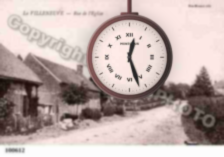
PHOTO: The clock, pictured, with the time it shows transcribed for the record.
12:27
